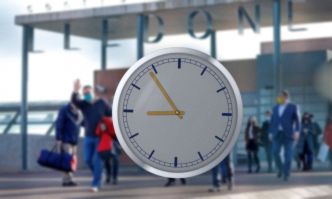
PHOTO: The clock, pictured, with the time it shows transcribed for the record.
8:54
